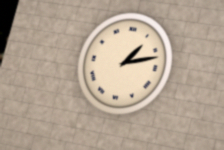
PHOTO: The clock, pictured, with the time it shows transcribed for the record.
1:12
